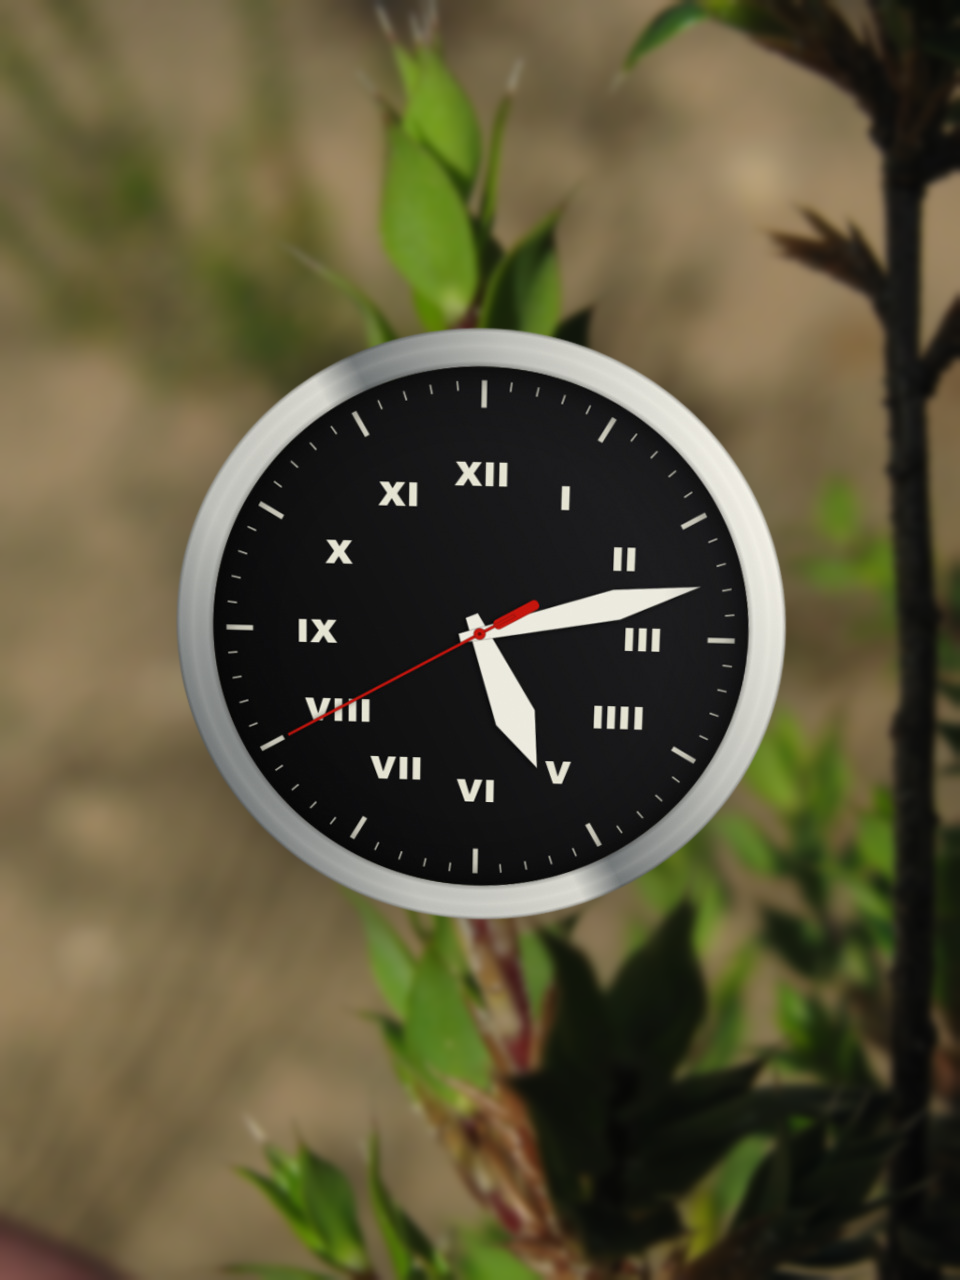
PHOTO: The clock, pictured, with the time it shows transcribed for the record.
5:12:40
